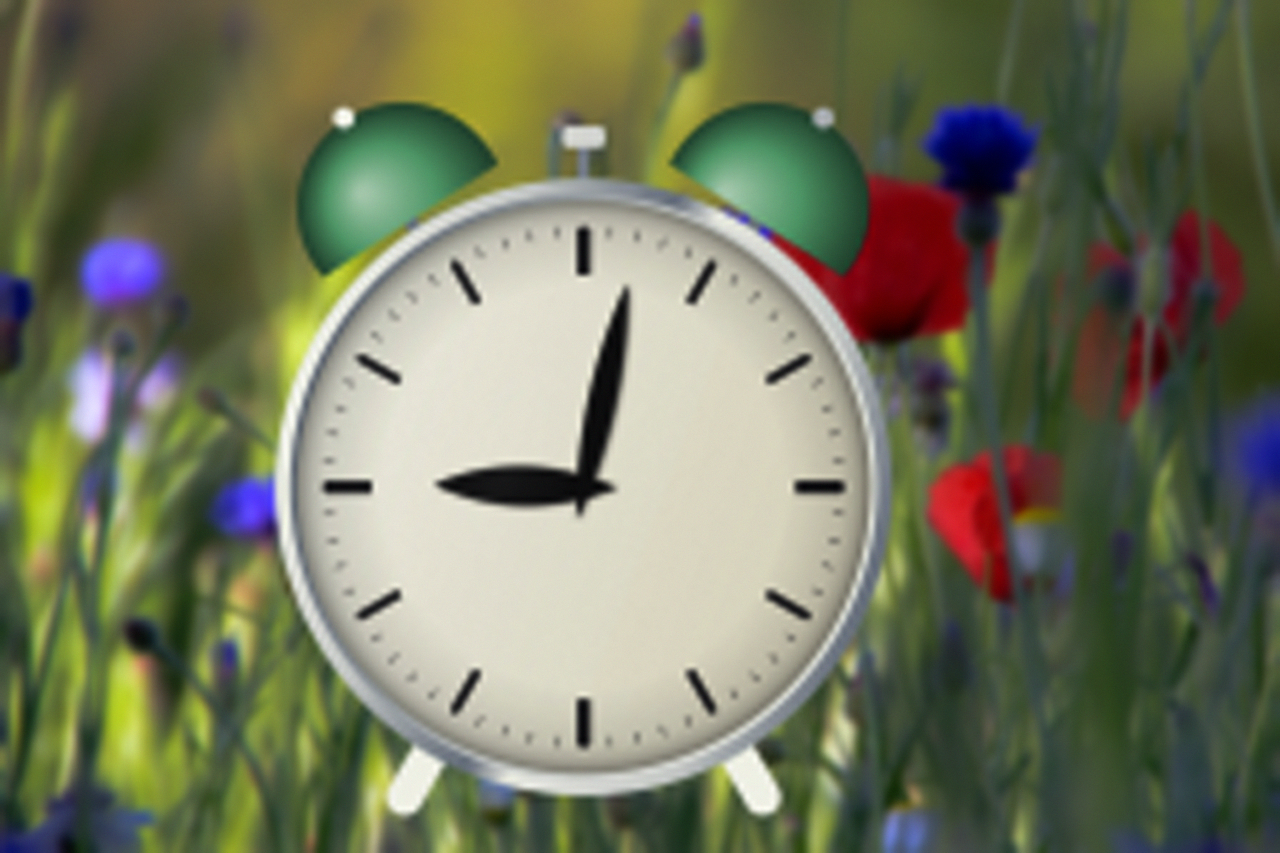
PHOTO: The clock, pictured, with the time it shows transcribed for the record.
9:02
